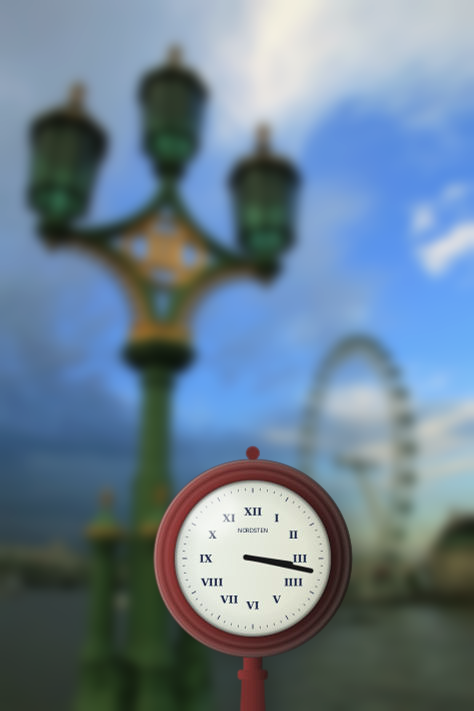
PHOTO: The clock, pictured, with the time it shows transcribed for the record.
3:17
